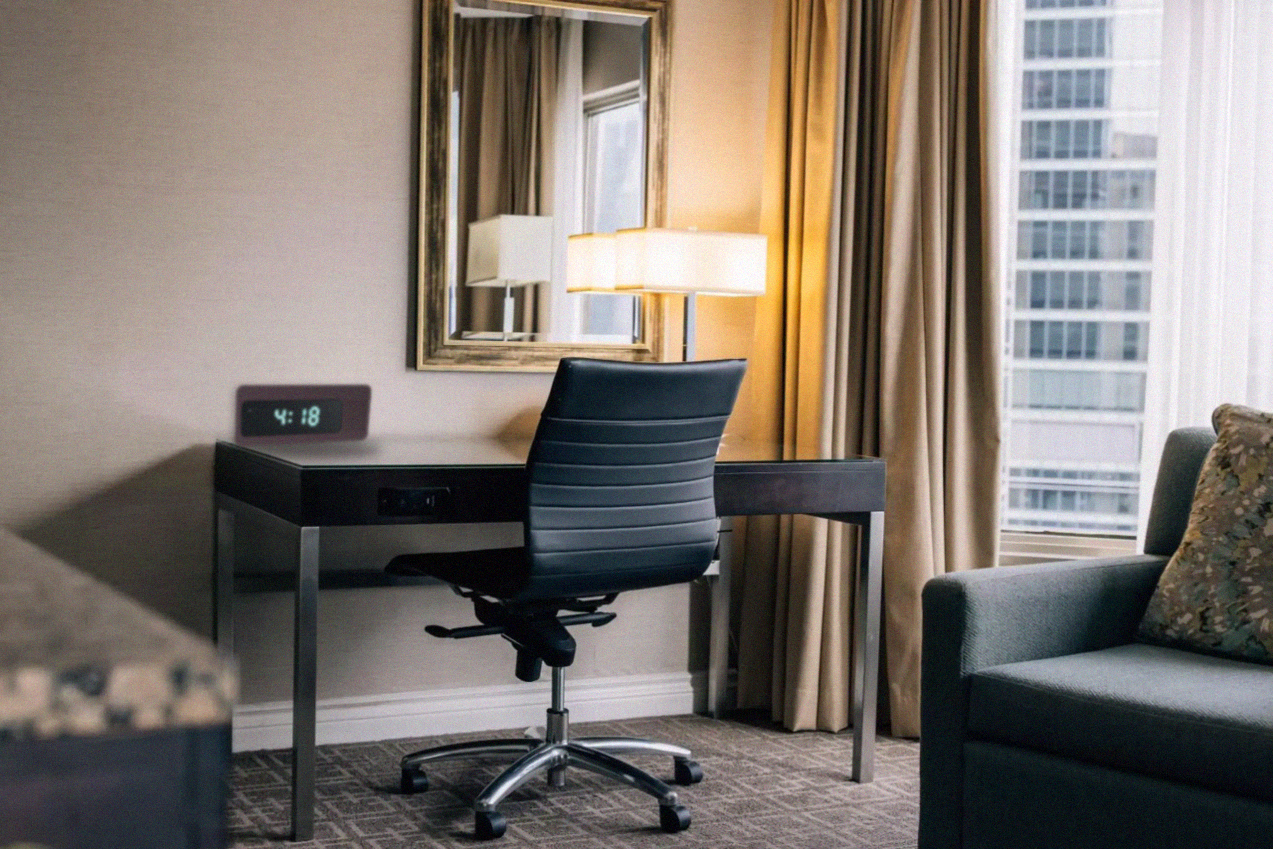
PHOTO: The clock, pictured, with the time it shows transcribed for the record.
4:18
